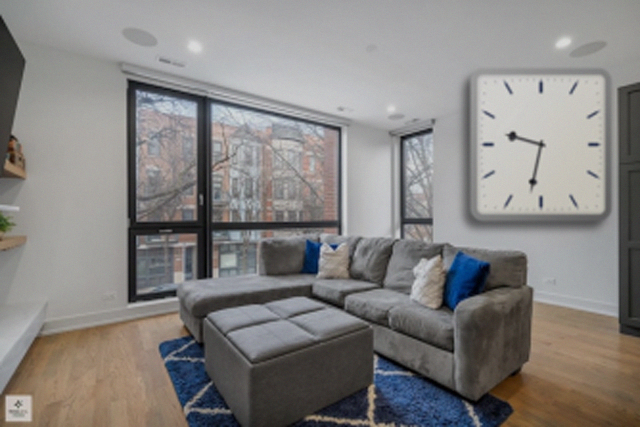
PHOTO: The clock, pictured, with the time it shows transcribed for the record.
9:32
